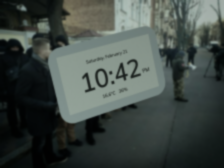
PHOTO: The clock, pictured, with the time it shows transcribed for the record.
10:42
